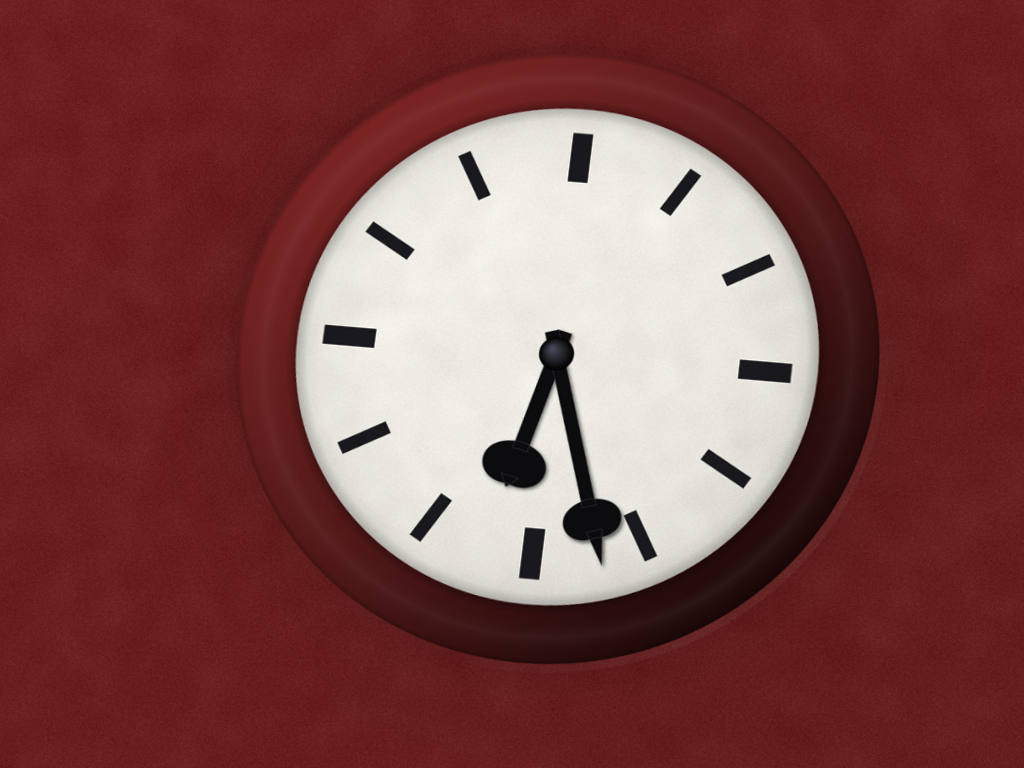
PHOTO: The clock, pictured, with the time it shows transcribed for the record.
6:27
